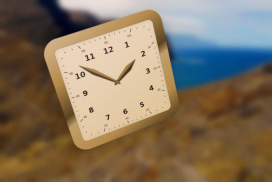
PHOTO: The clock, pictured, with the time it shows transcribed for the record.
1:52
